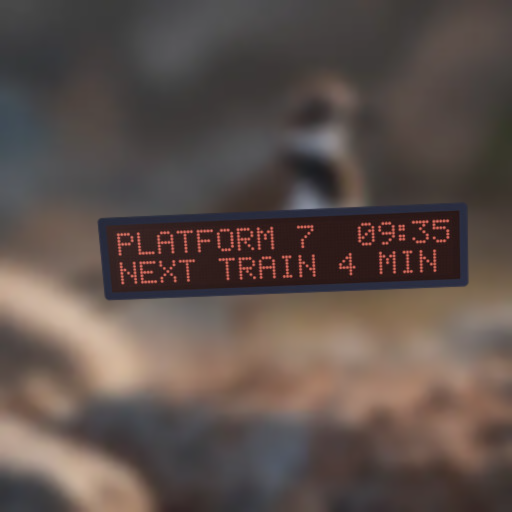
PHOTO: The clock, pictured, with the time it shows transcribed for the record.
9:35
